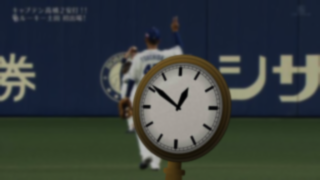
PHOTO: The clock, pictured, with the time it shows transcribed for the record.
12:51
